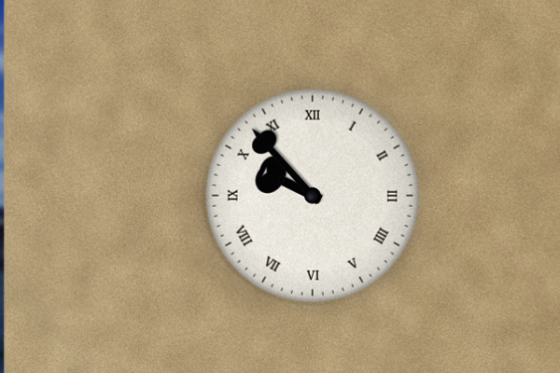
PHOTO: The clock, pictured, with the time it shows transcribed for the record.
9:53
